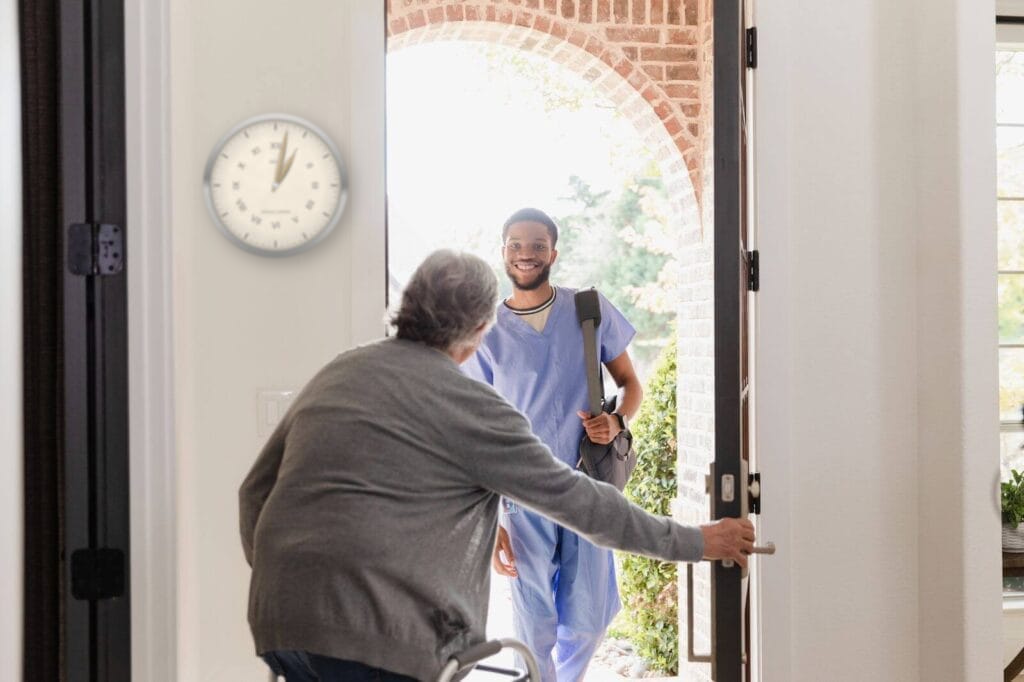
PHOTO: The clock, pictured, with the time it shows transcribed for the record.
1:02
